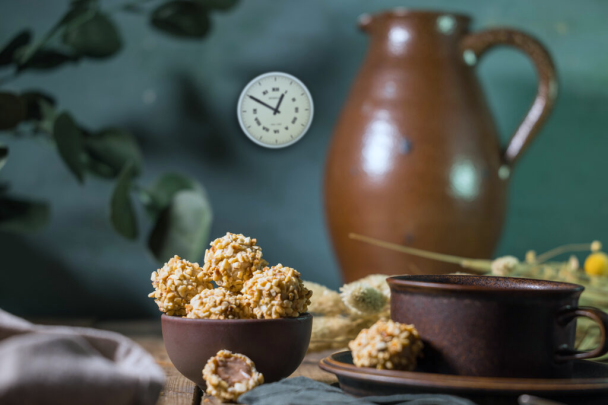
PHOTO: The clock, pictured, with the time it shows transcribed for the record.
12:50
